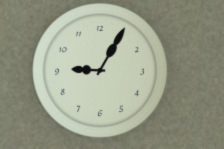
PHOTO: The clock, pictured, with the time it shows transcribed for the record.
9:05
